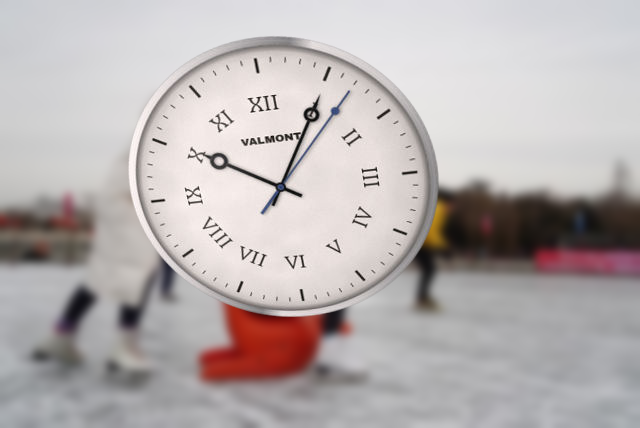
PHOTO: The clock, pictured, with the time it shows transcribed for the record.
10:05:07
